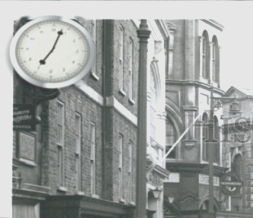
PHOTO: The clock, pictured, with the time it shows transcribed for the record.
7:03
